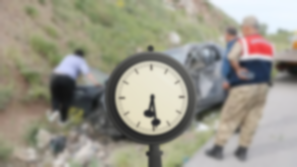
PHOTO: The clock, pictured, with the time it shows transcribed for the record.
6:29
